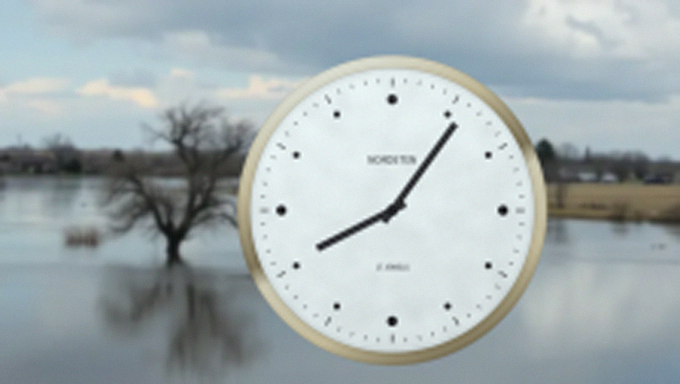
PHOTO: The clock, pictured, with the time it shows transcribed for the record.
8:06
